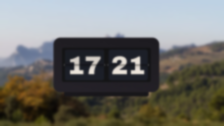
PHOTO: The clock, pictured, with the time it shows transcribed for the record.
17:21
